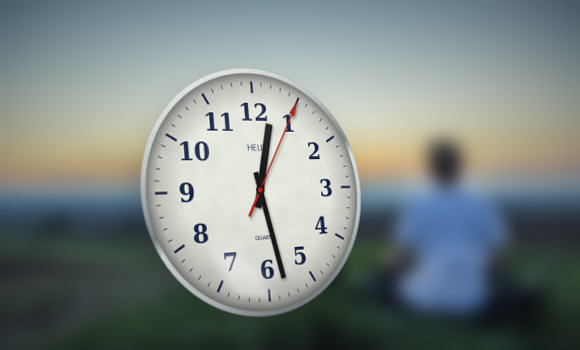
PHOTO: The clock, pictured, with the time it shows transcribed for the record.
12:28:05
